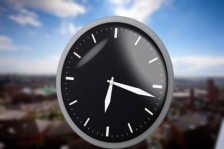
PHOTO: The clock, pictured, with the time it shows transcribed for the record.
6:17
